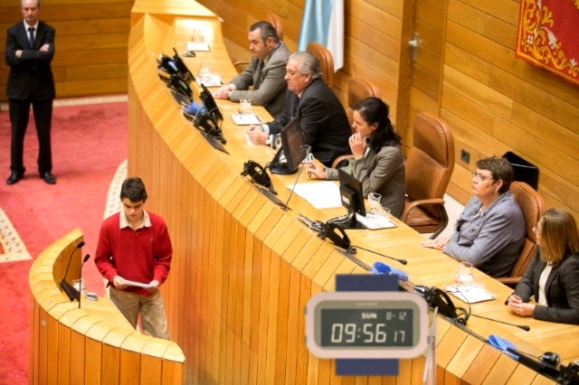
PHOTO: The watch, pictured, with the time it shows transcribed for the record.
9:56:17
